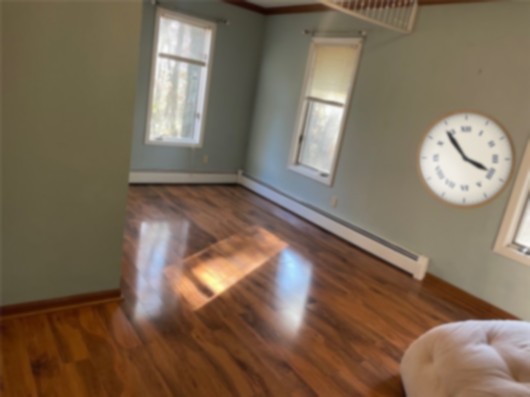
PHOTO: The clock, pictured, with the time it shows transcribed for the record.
3:54
